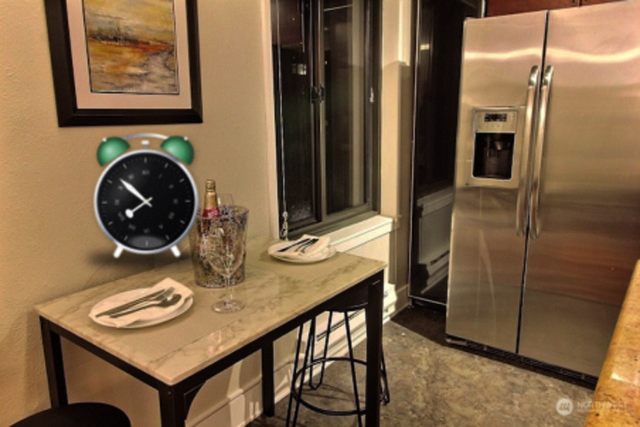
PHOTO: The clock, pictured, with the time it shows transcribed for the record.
7:52
